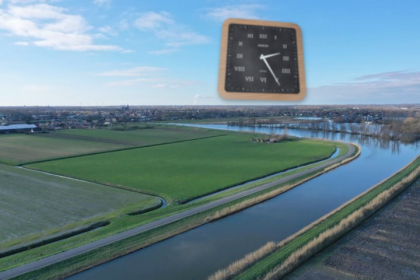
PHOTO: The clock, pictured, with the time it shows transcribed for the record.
2:25
